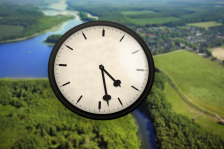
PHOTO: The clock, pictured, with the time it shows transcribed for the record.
4:28
